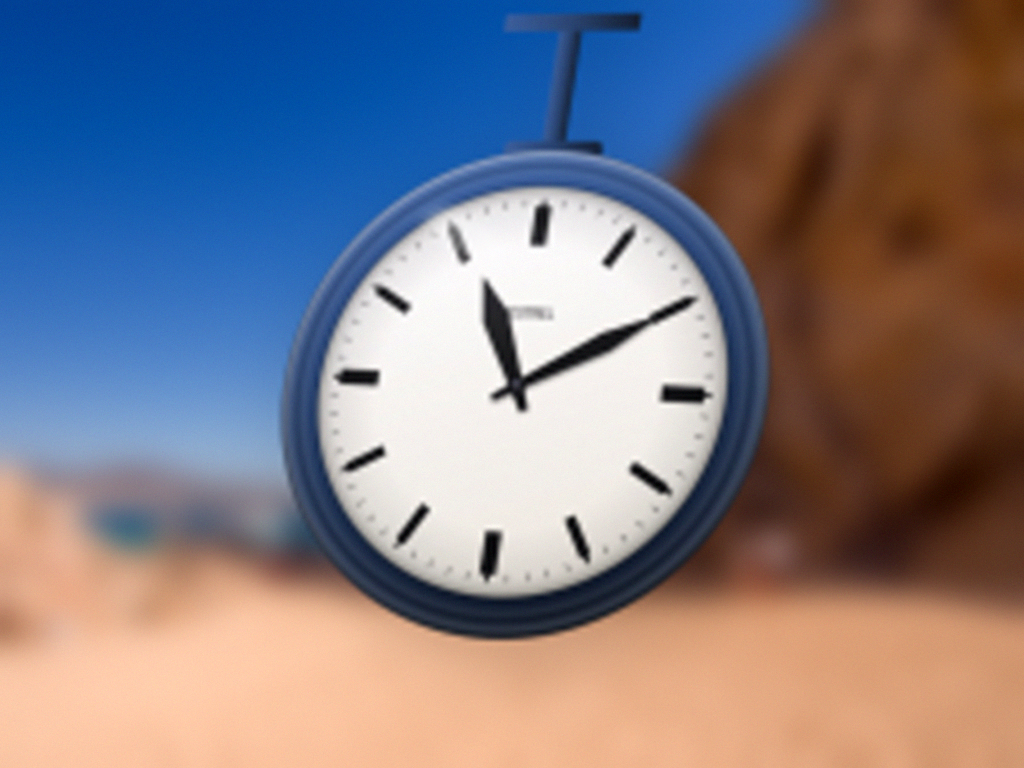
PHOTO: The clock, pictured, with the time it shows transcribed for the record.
11:10
